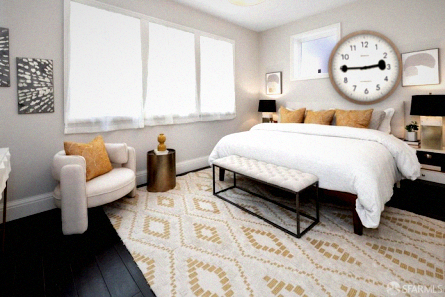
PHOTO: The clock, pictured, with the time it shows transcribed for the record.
2:45
